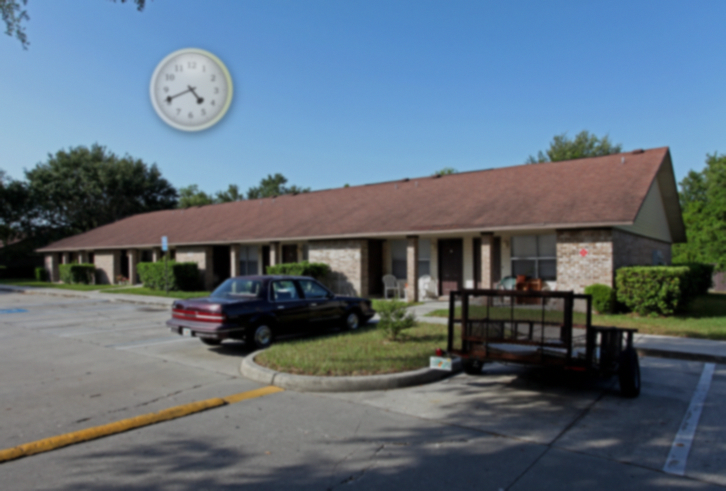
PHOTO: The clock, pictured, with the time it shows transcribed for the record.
4:41
